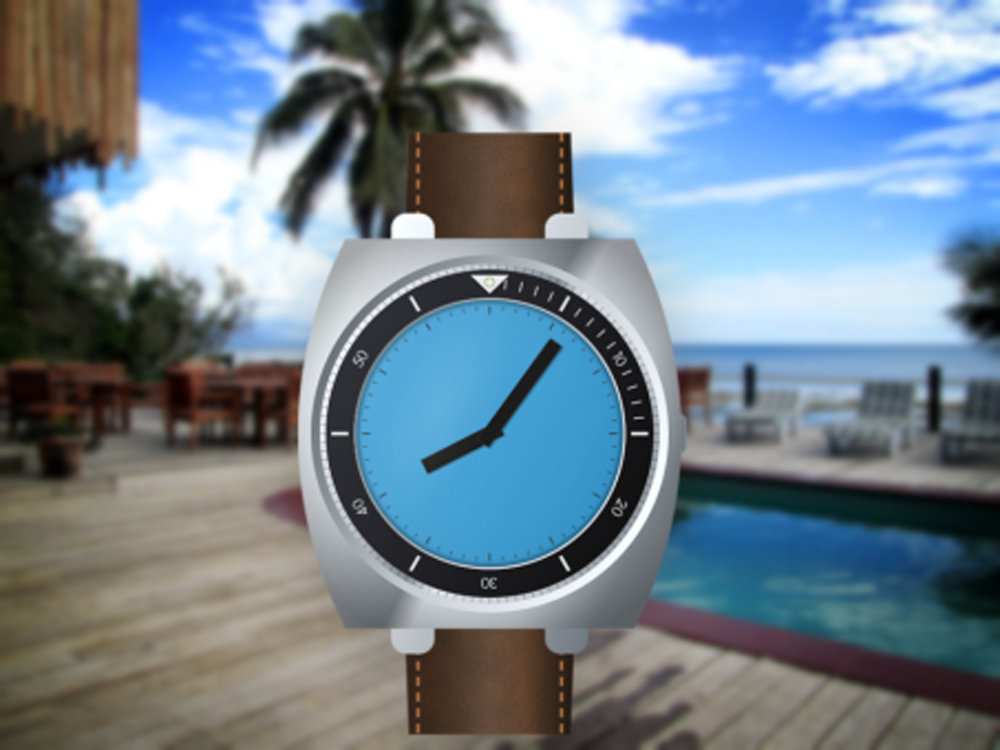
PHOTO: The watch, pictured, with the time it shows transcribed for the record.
8:06
